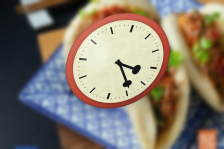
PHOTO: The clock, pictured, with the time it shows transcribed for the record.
3:24
